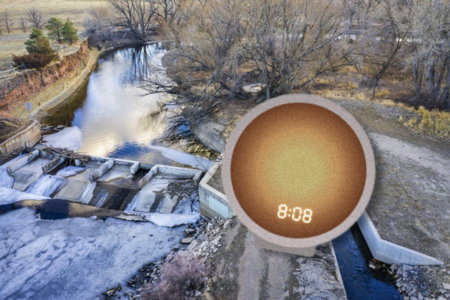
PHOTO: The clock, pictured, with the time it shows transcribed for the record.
8:08
